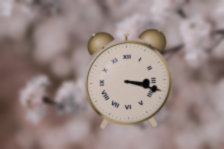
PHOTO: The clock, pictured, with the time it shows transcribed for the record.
3:18
